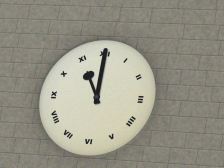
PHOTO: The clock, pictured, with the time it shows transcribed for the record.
11:00
